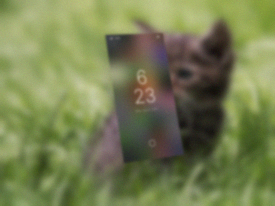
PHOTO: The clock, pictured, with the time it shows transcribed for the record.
6:23
